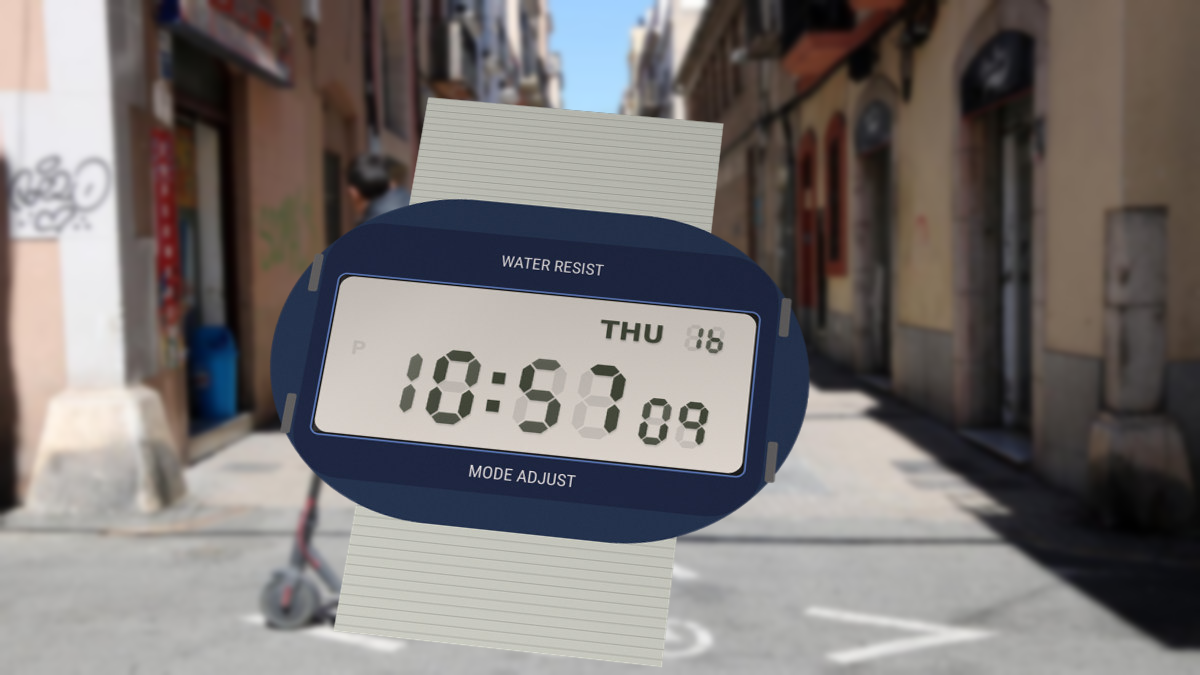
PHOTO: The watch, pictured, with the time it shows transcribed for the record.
10:57:09
